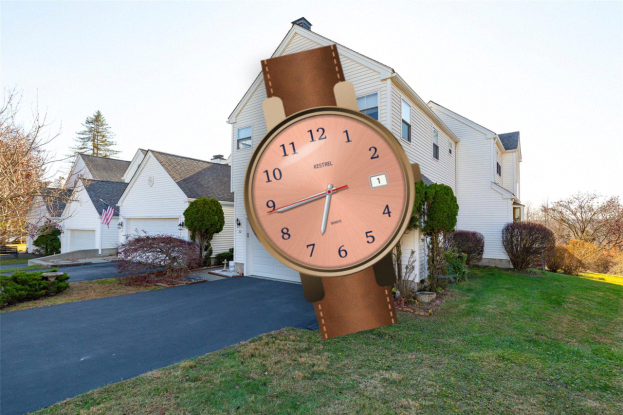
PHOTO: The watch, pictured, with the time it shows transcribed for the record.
6:43:44
